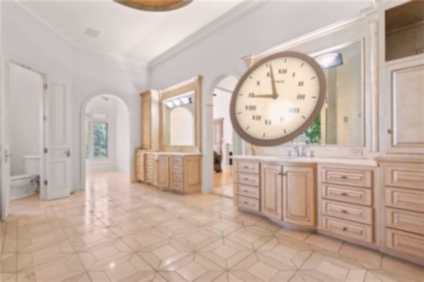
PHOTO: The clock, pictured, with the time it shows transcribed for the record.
8:56
